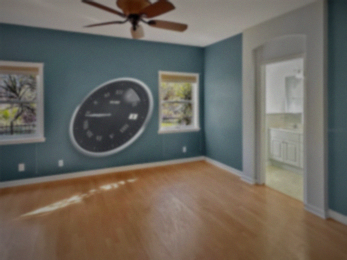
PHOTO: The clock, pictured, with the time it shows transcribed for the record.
8:44
